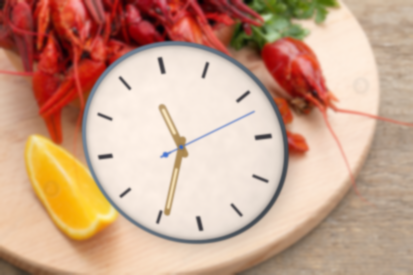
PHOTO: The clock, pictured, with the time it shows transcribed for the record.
11:34:12
